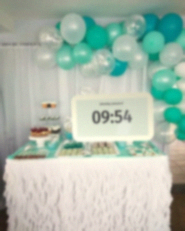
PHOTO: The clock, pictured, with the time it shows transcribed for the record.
9:54
